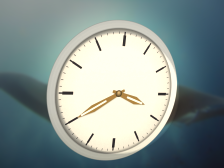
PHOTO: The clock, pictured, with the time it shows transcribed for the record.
3:40
